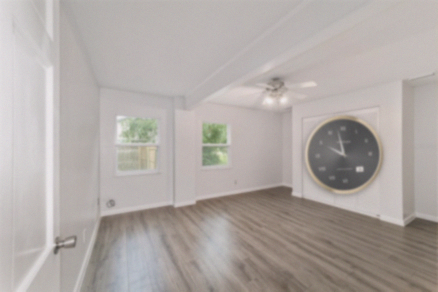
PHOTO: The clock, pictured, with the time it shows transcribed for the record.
9:58
